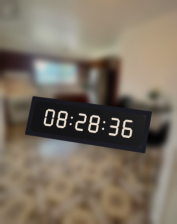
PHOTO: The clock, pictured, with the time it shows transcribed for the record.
8:28:36
